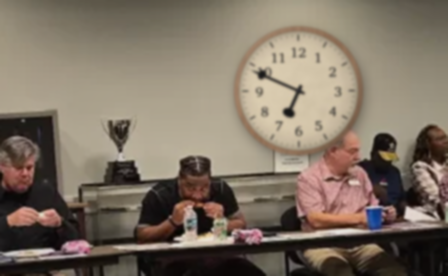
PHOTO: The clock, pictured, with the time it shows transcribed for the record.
6:49
